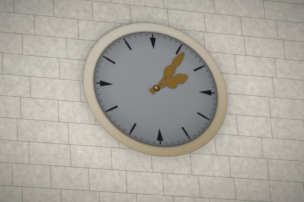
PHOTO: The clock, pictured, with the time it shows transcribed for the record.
2:06
